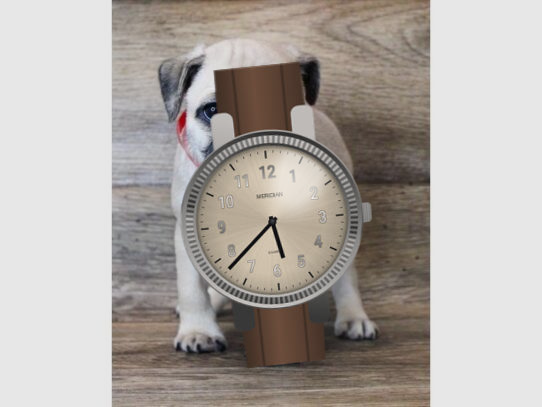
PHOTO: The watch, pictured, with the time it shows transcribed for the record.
5:38
